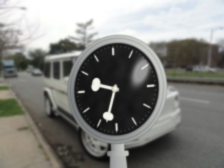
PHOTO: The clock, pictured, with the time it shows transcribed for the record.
9:33
